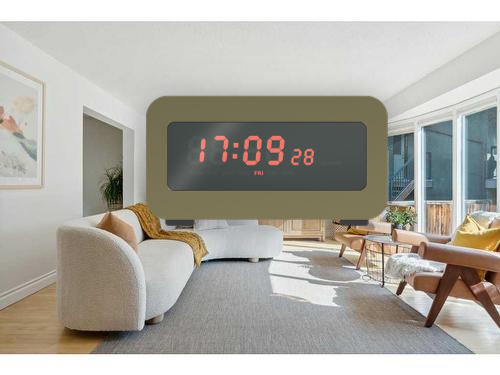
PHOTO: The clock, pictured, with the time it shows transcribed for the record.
17:09:28
